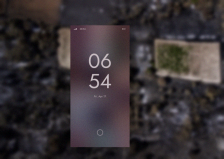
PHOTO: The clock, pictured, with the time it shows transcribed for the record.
6:54
